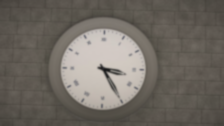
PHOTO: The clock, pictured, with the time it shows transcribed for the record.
3:25
